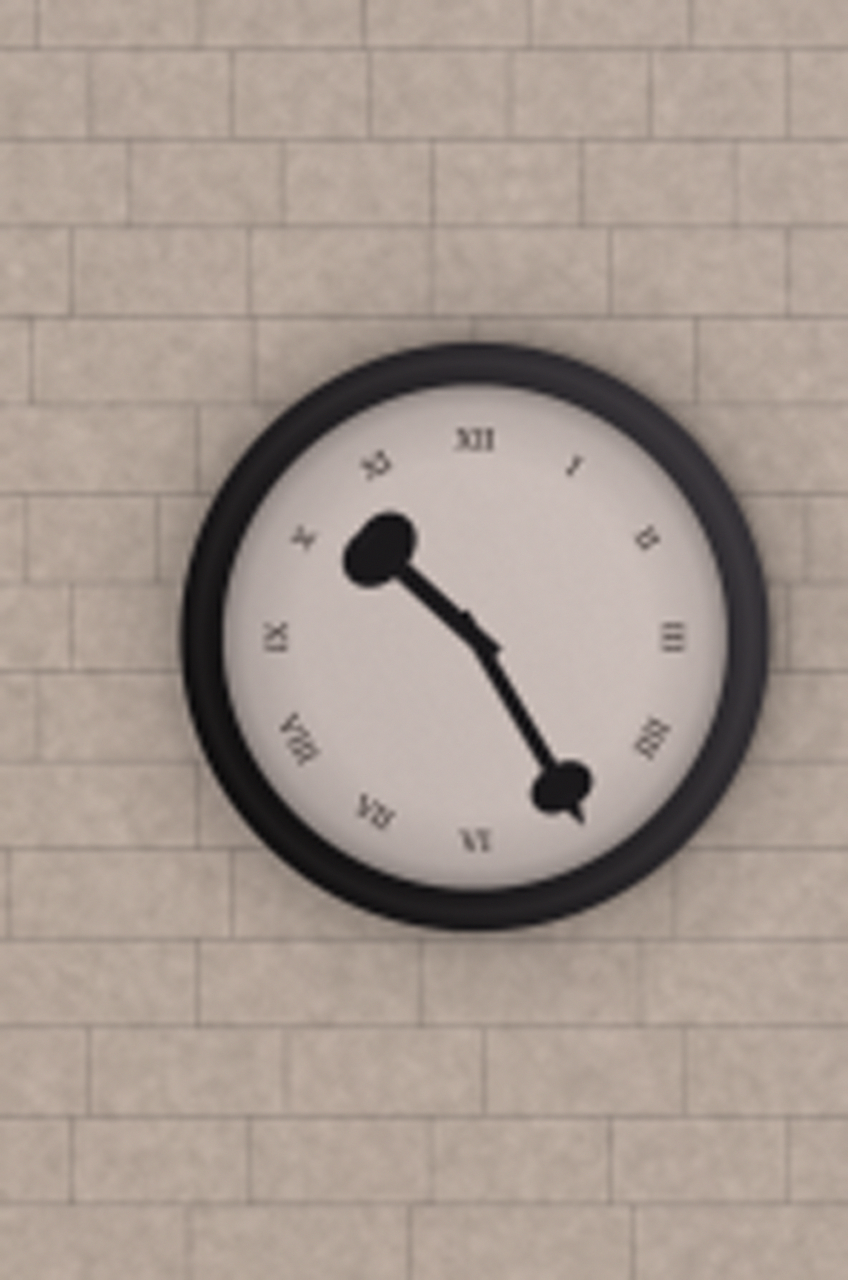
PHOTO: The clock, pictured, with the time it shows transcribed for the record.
10:25
